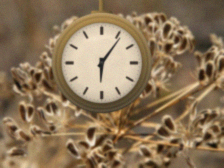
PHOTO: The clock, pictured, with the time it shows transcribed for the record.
6:06
